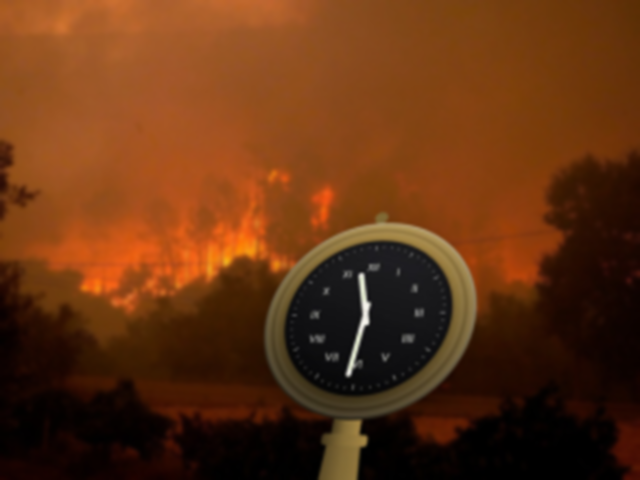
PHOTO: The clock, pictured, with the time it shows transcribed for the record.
11:31
